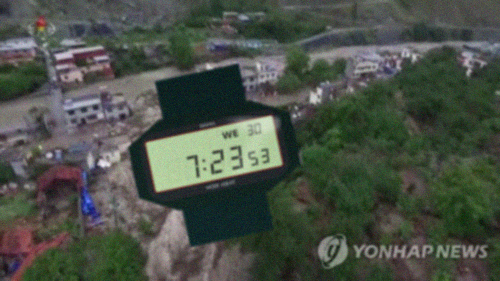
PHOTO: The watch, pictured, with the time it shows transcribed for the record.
7:23:53
